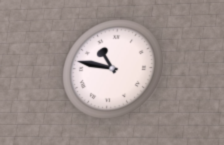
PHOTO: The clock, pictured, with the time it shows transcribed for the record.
10:47
